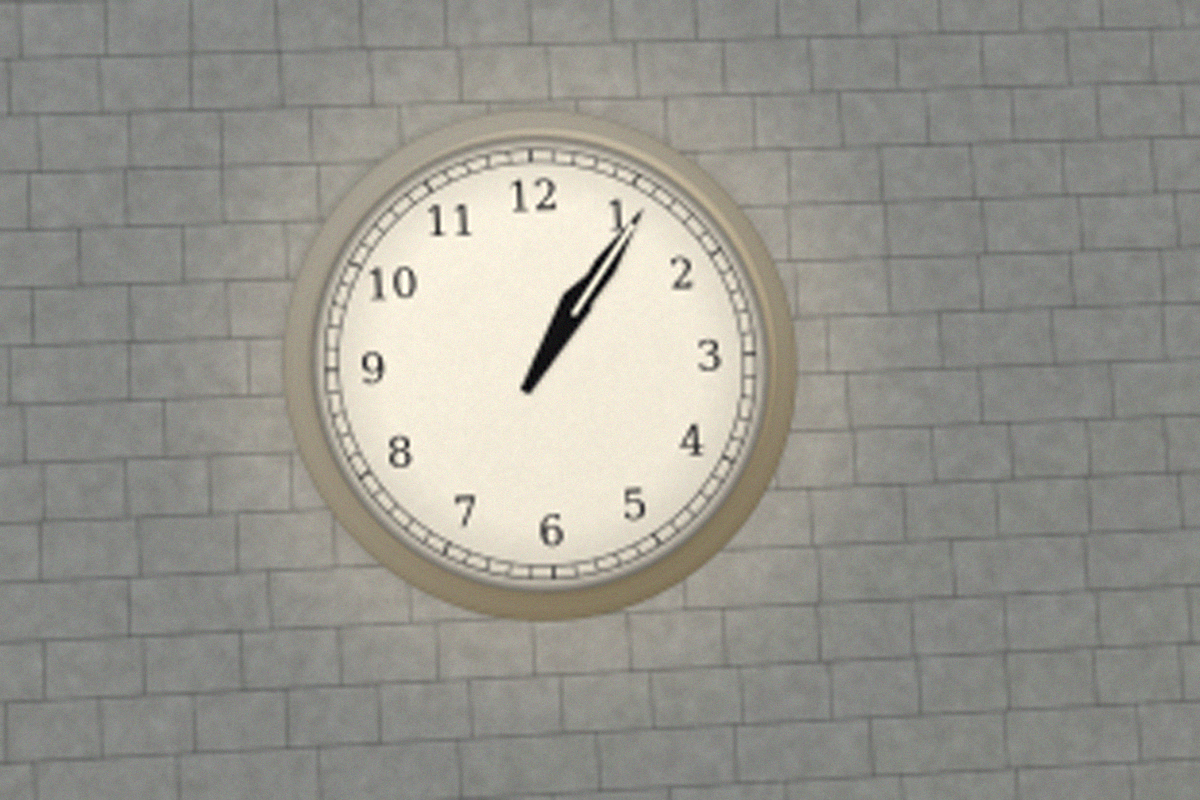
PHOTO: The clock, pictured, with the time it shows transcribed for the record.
1:06
